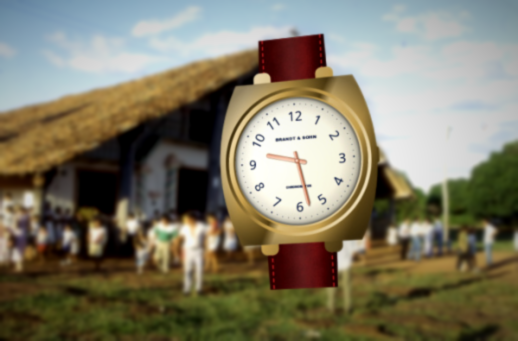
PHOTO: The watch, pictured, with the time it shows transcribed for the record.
9:28
